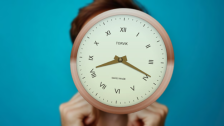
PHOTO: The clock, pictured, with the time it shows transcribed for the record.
8:19
